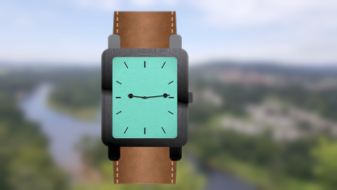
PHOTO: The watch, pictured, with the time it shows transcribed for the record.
9:14
